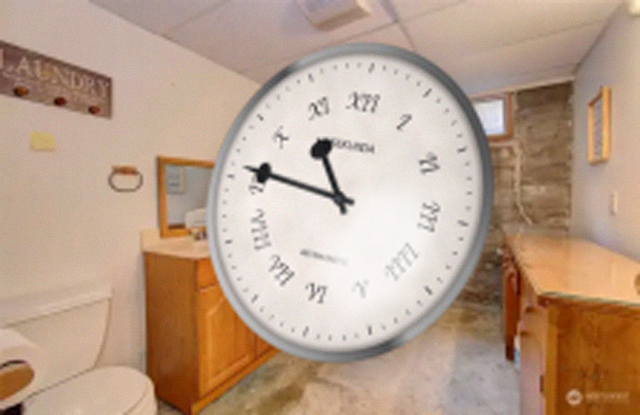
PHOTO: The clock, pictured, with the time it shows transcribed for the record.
10:46
